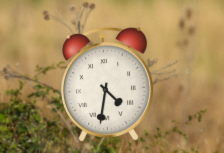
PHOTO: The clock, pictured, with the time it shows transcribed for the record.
4:32
